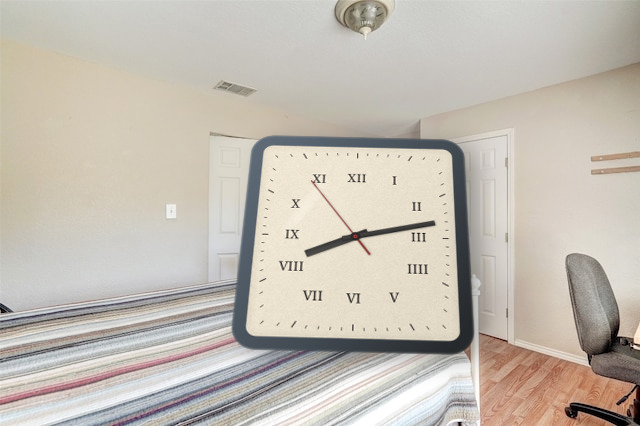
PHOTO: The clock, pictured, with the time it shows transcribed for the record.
8:12:54
